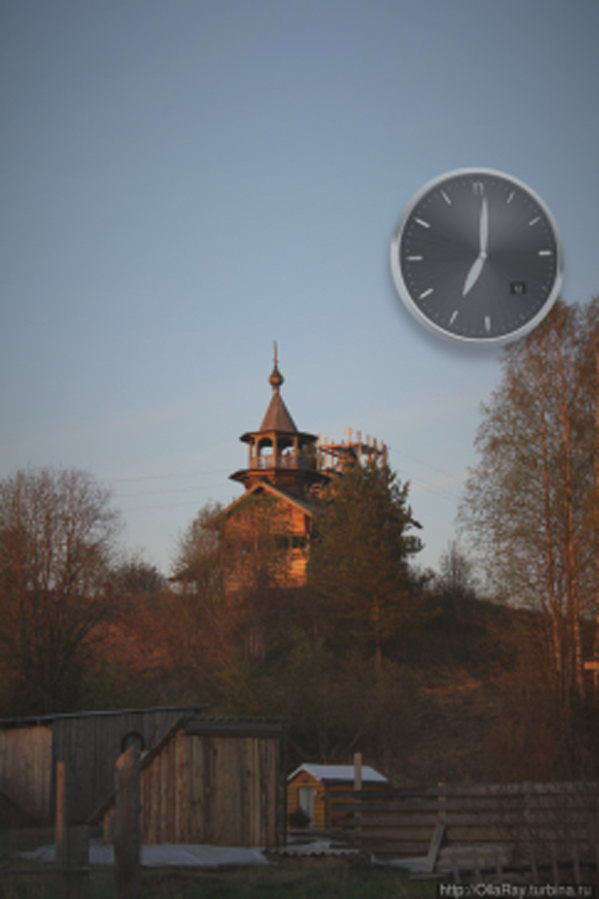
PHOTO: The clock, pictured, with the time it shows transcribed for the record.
7:01
